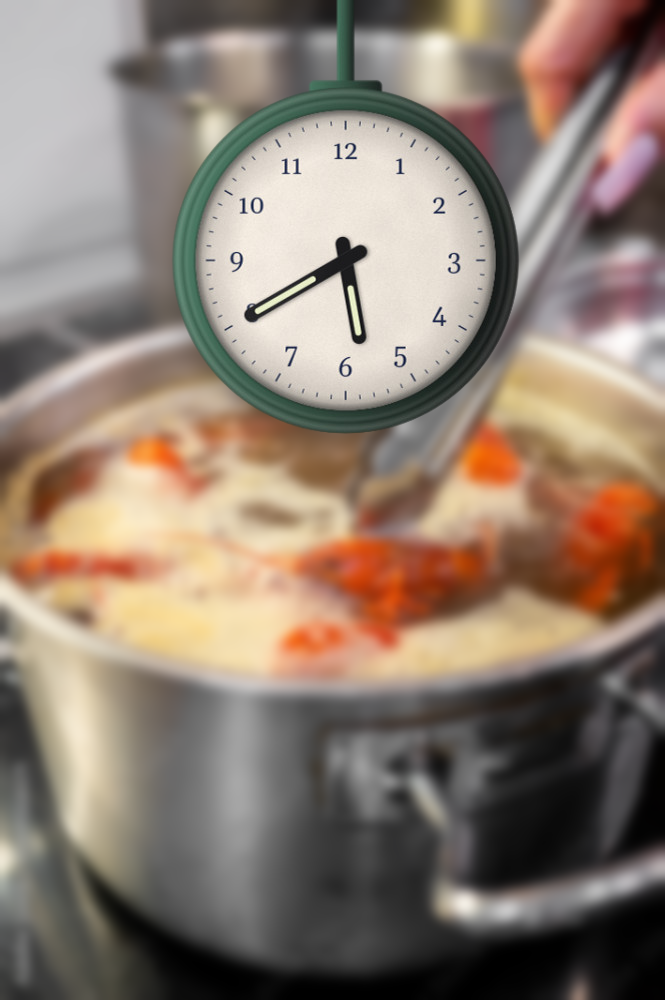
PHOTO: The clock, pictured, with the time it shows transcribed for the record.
5:40
